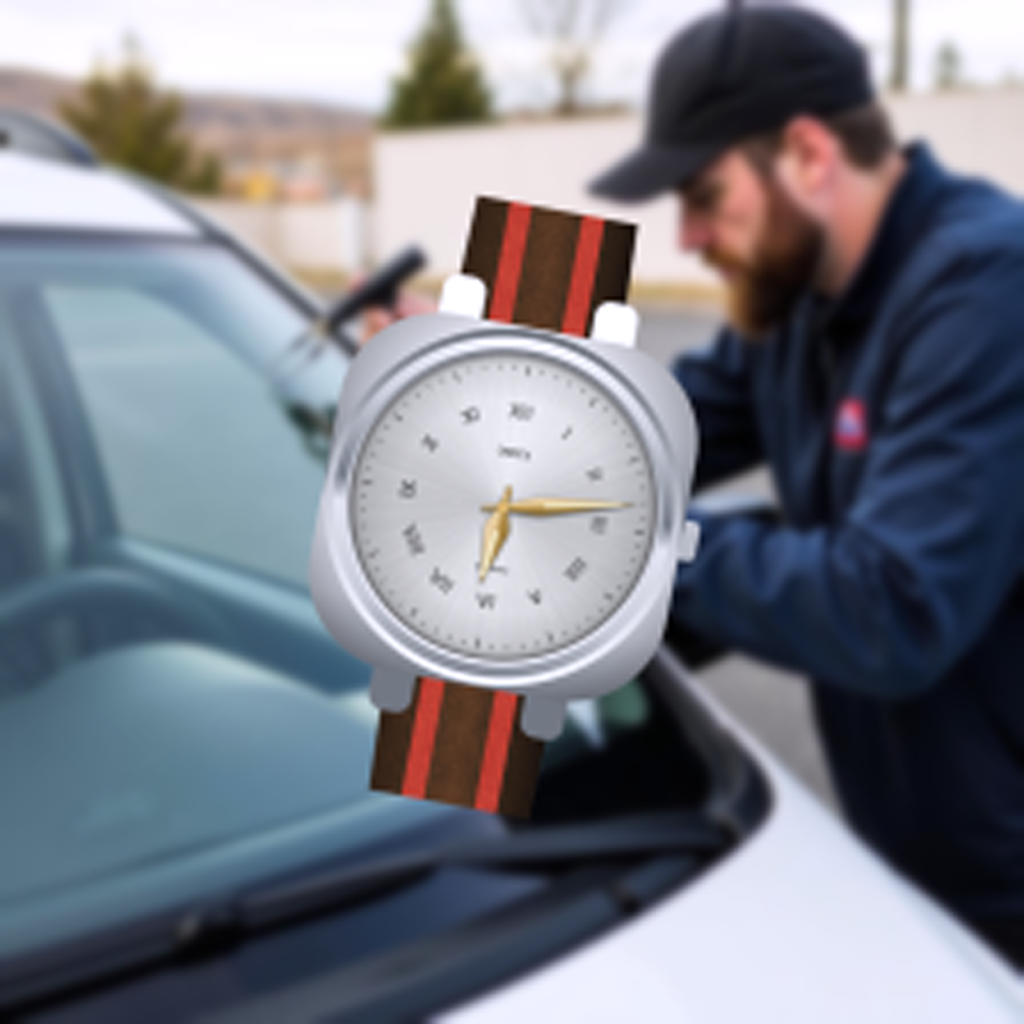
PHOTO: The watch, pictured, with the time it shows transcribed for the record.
6:13
